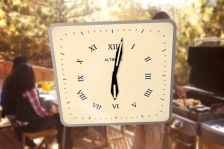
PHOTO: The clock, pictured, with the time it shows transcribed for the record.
6:02
